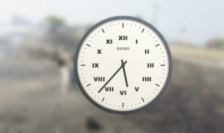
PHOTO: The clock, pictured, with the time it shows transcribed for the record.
5:37
